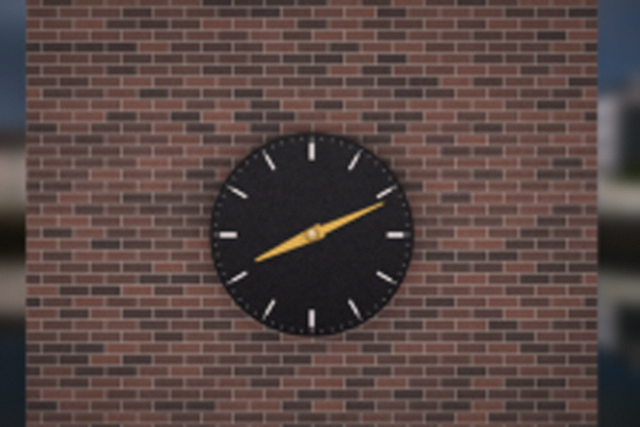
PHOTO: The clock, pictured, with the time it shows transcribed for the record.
8:11
